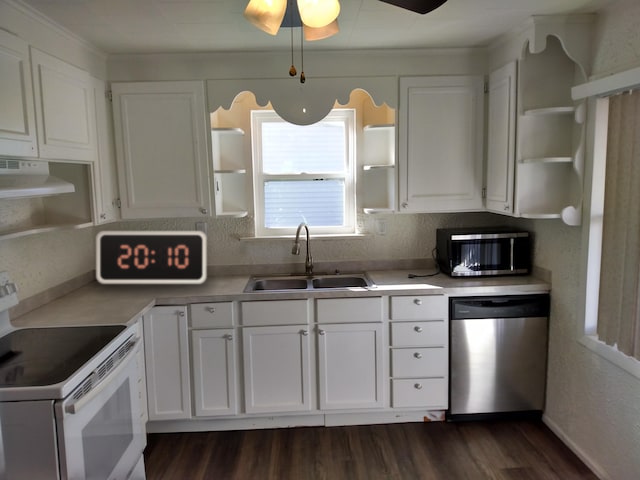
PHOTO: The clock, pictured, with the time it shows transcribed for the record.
20:10
